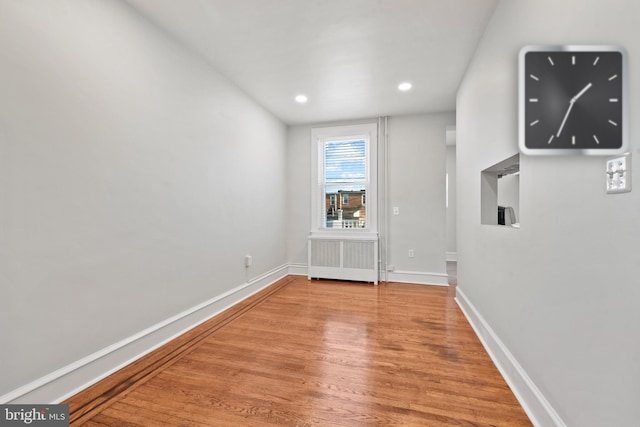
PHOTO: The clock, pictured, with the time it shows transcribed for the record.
1:34
